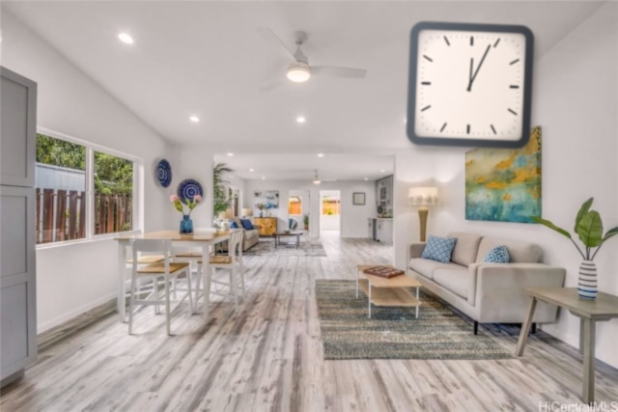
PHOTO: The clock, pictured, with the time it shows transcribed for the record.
12:04
